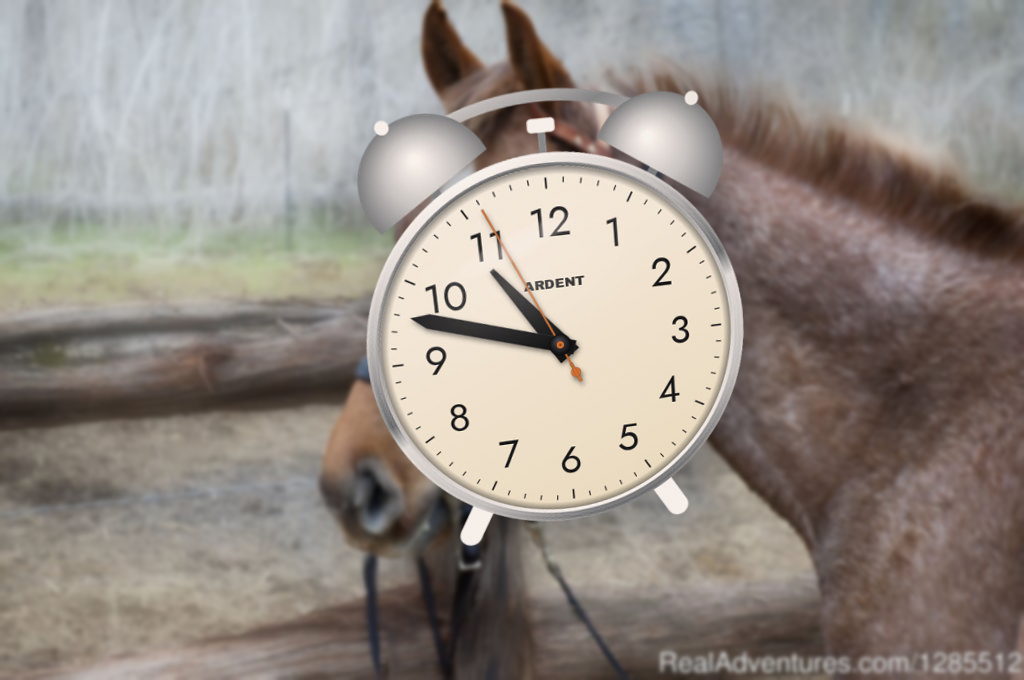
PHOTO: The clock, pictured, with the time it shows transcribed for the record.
10:47:56
